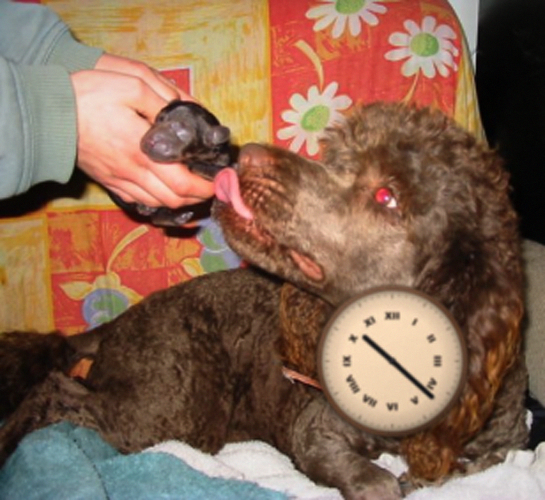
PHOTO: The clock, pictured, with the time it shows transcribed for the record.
10:22
